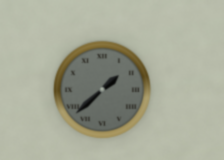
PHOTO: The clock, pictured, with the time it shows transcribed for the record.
1:38
